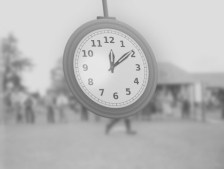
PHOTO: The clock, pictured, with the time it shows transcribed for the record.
12:09
